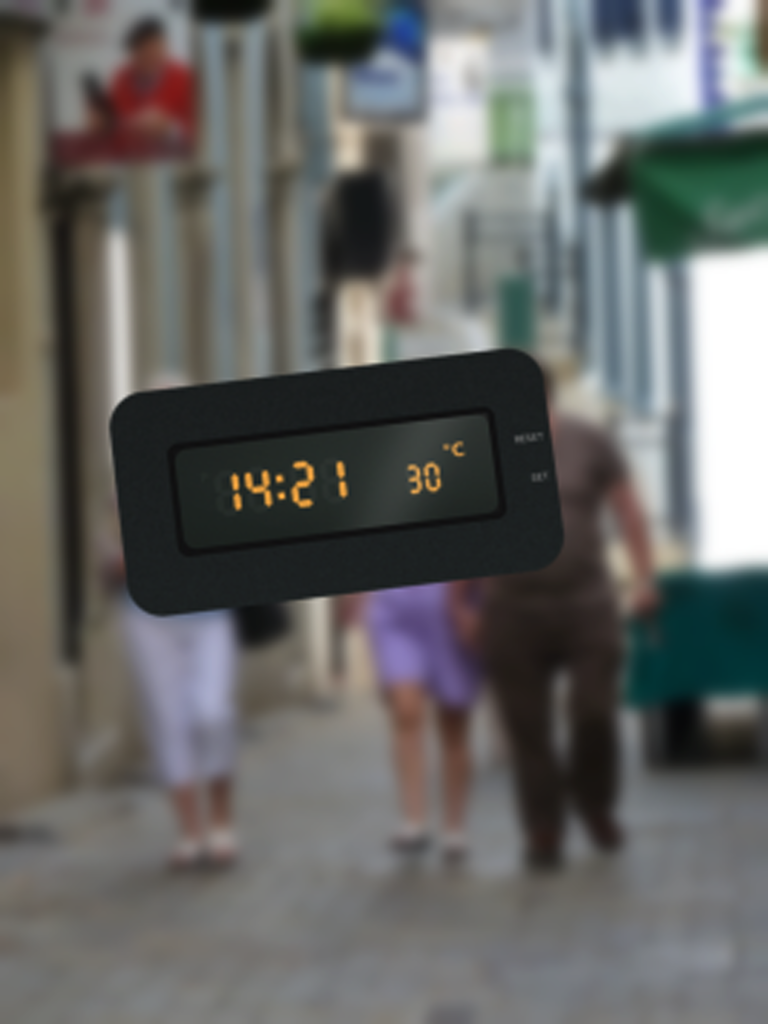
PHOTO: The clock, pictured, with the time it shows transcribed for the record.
14:21
